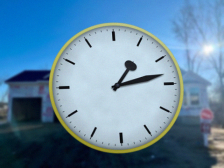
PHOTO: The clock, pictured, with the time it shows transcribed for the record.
1:13
